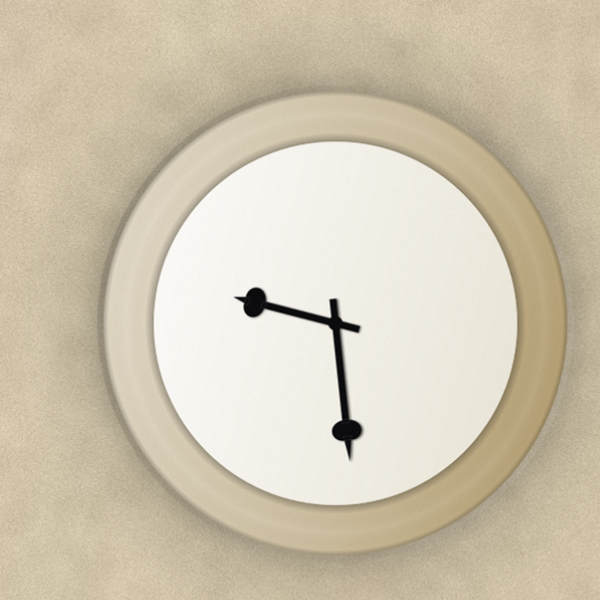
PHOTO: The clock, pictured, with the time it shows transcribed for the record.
9:29
